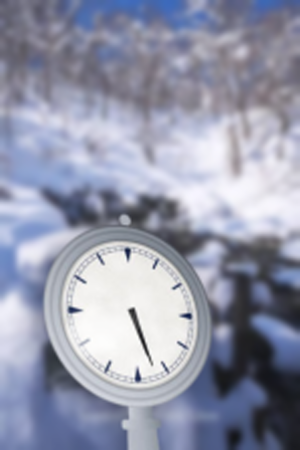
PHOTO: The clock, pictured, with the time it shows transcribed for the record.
5:27
